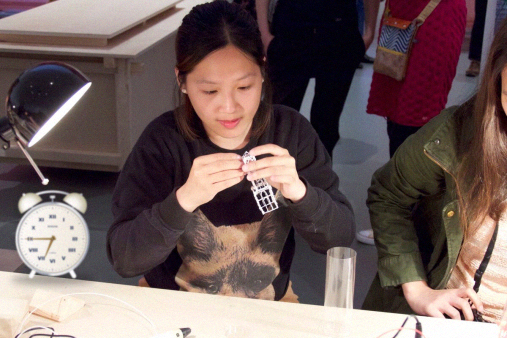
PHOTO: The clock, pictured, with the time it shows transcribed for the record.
6:45
